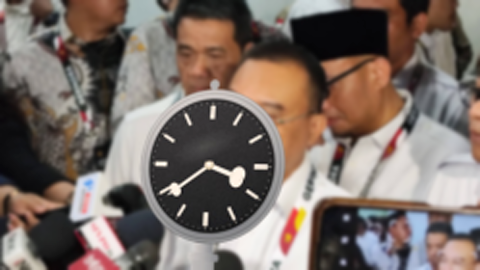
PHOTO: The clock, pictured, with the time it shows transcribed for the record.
3:39
